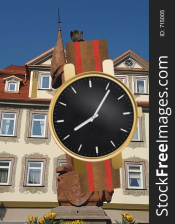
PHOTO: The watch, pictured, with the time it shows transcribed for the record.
8:06
